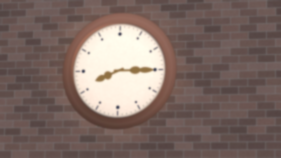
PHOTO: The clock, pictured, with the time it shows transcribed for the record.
8:15
